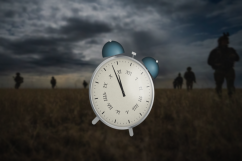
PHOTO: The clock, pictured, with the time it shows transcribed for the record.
10:53
